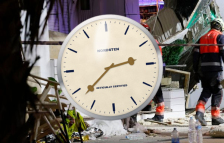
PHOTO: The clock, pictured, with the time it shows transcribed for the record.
2:38
